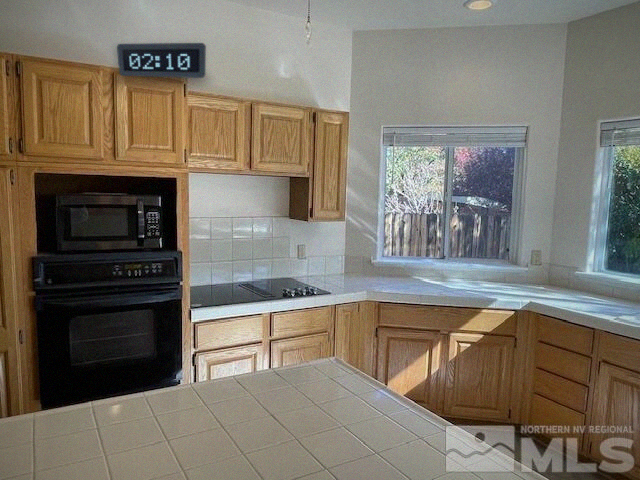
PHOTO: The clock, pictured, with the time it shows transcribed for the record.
2:10
